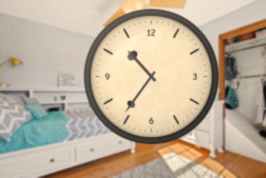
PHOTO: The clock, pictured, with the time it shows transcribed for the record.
10:36
